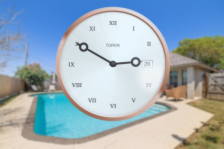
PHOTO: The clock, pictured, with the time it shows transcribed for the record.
2:50
